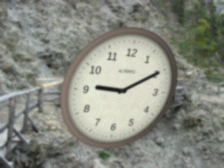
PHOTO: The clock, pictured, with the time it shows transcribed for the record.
9:10
